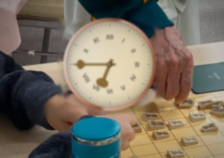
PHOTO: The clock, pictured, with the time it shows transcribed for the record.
6:45
